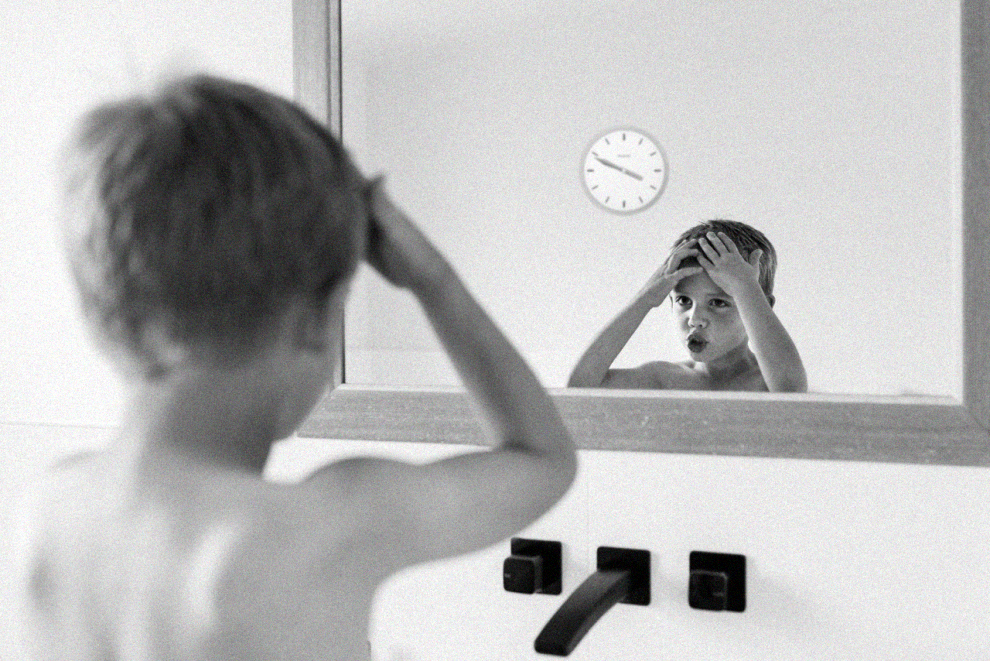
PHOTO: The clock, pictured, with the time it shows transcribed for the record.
3:49
